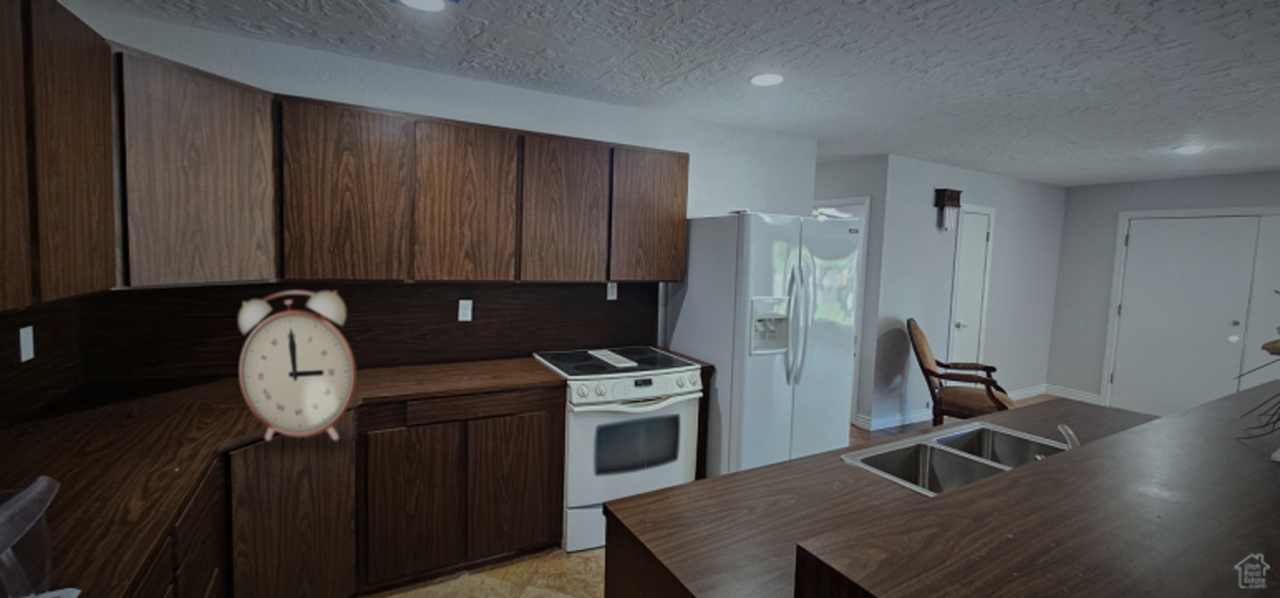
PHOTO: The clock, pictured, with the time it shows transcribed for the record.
3:00
